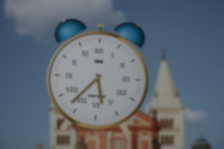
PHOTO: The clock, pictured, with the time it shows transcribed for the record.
5:37
